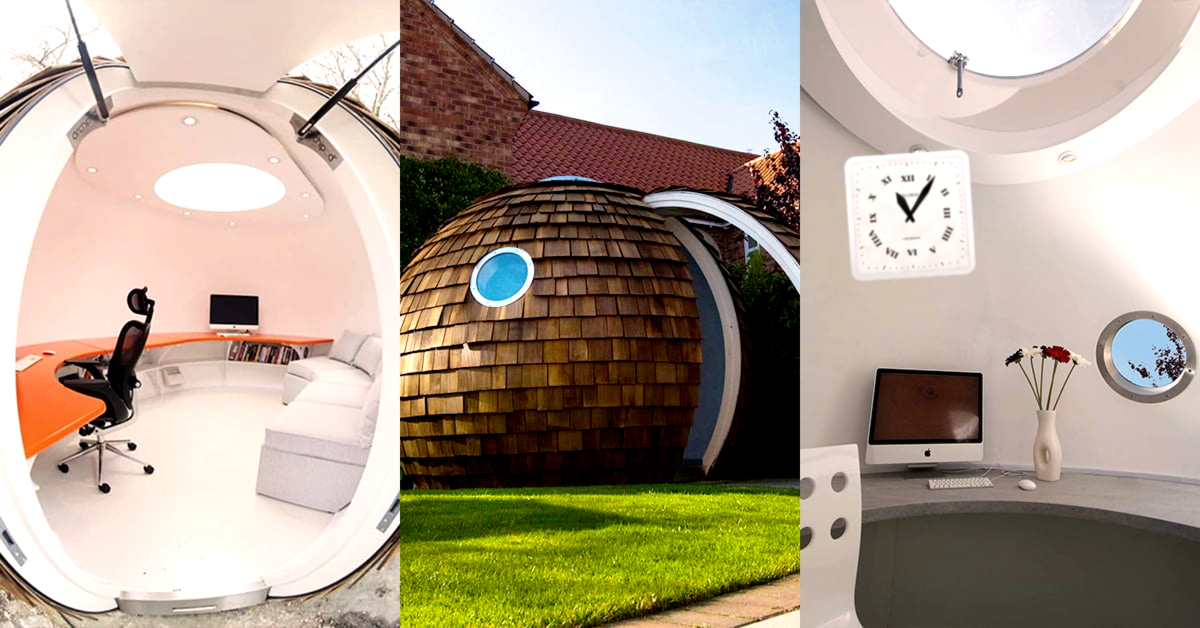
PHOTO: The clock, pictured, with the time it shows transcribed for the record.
11:06
